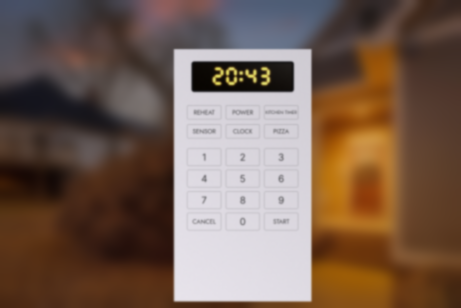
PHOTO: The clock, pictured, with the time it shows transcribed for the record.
20:43
